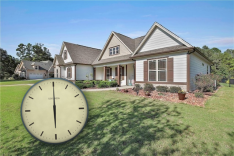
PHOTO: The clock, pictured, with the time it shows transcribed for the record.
6:00
